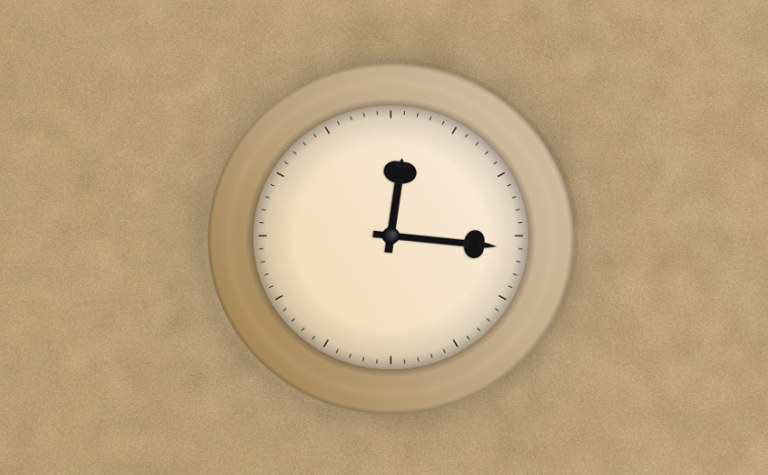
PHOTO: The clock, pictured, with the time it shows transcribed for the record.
12:16
